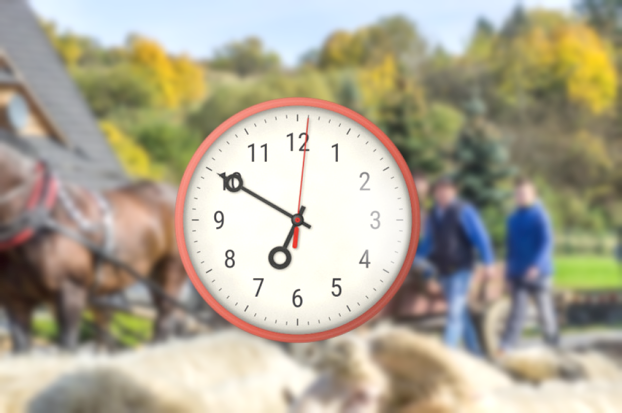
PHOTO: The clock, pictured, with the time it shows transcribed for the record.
6:50:01
